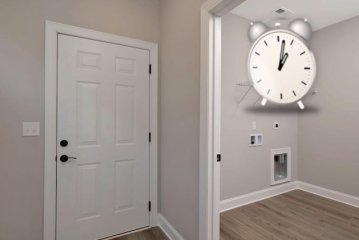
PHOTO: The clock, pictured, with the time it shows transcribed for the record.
1:02
